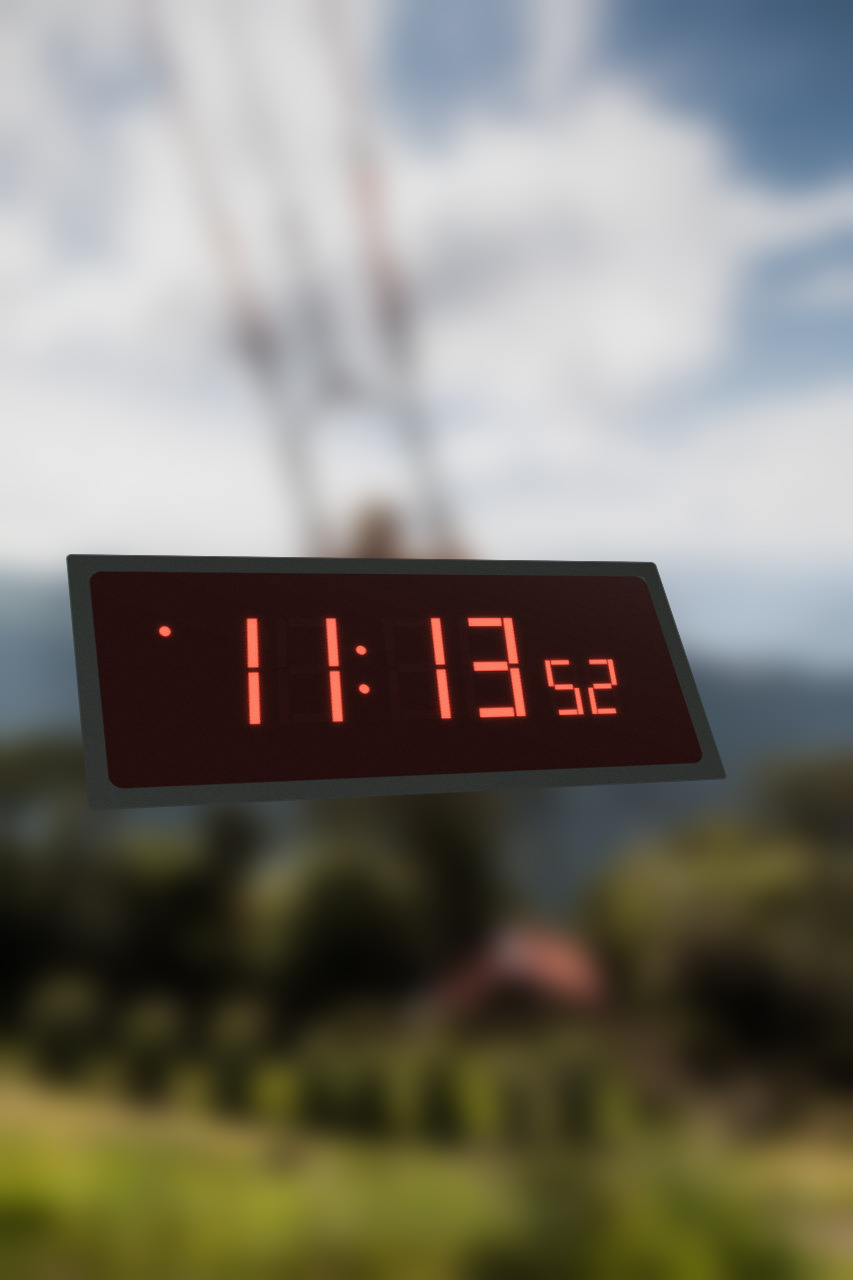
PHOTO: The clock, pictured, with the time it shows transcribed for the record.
11:13:52
